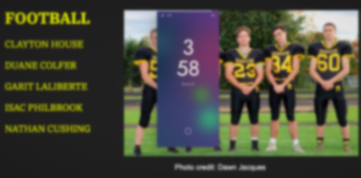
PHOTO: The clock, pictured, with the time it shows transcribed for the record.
3:58
